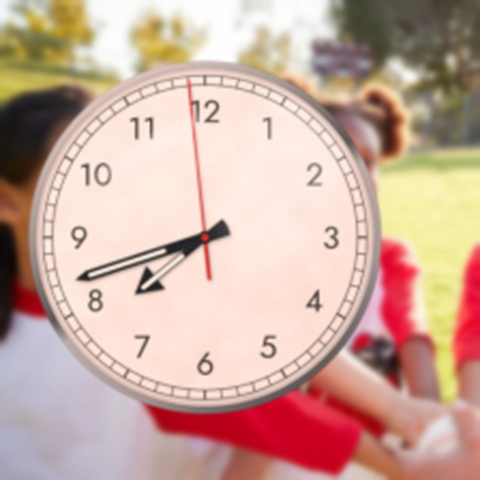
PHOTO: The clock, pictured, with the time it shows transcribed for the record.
7:41:59
